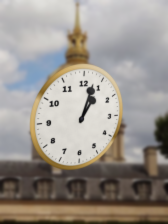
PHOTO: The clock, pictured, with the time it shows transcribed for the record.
1:03
